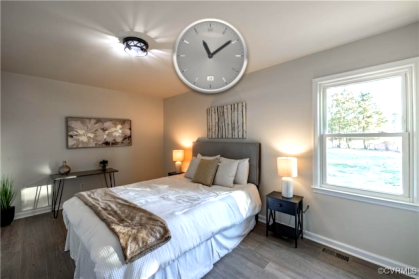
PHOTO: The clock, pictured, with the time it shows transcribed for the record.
11:09
